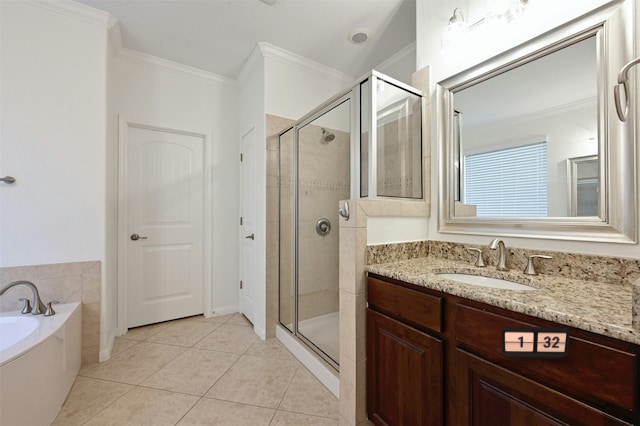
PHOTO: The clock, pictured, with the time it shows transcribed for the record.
1:32
